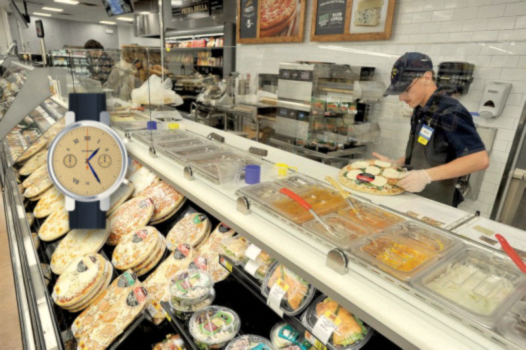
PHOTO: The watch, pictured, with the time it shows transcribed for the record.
1:25
